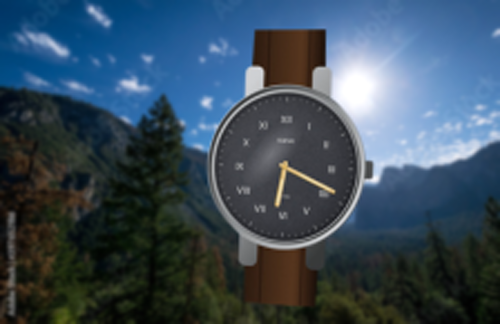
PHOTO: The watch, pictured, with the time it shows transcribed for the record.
6:19
